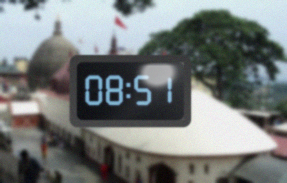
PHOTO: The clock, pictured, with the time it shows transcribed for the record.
8:51
